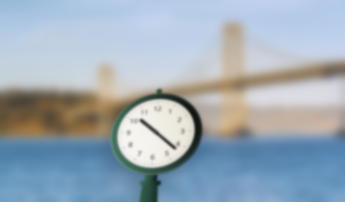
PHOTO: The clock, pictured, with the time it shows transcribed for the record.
10:22
